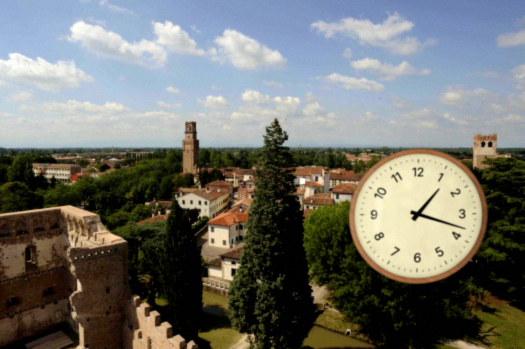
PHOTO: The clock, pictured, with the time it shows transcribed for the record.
1:18
